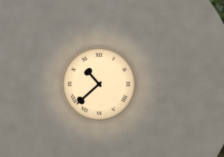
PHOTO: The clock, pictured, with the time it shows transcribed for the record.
10:38
